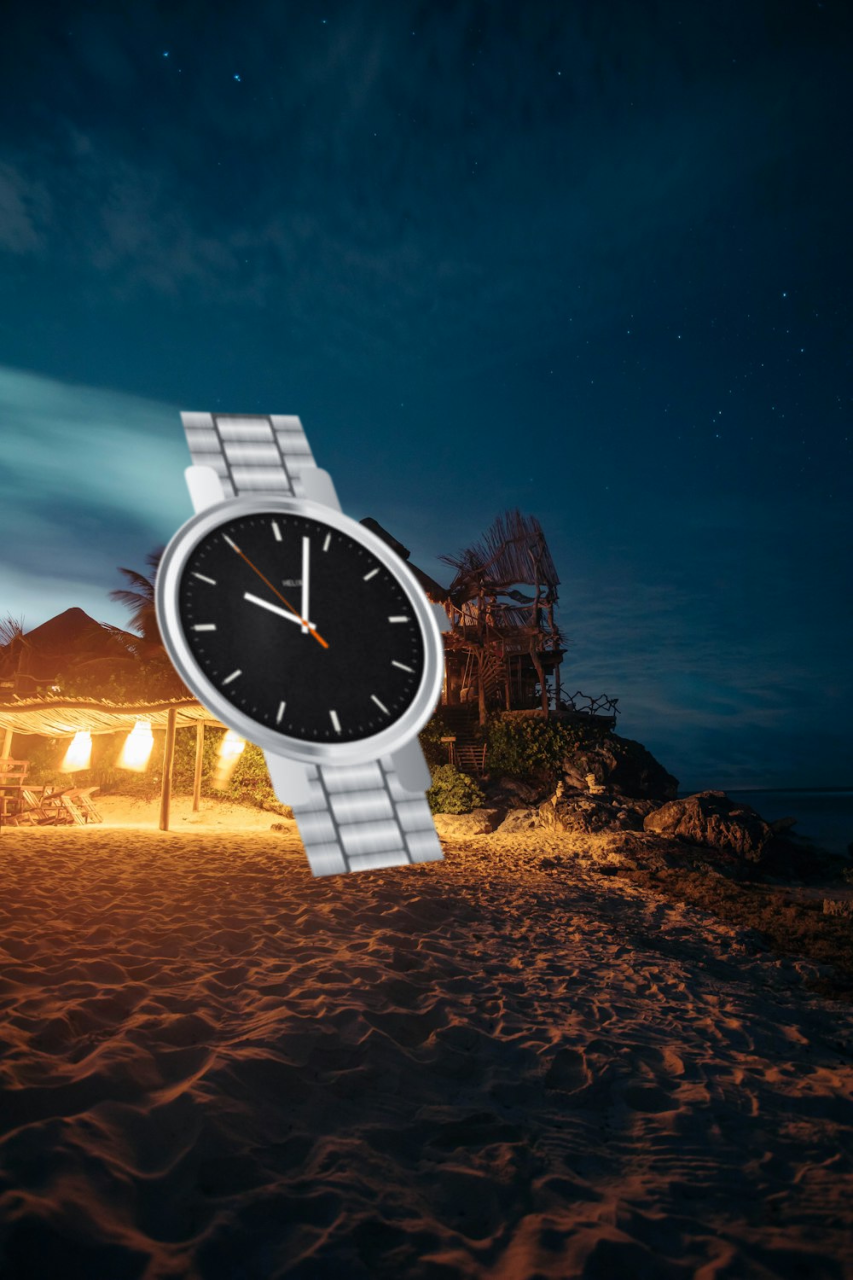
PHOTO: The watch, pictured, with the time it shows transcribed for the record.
10:02:55
